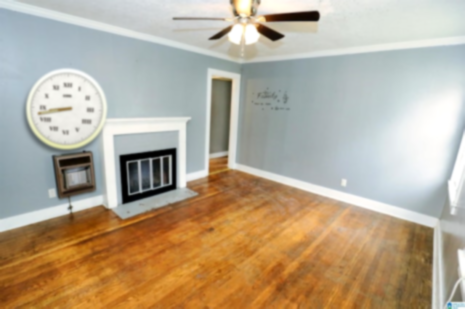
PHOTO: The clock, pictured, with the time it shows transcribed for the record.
8:43
